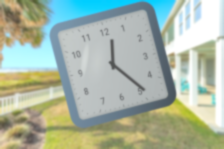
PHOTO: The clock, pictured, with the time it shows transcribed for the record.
12:24
